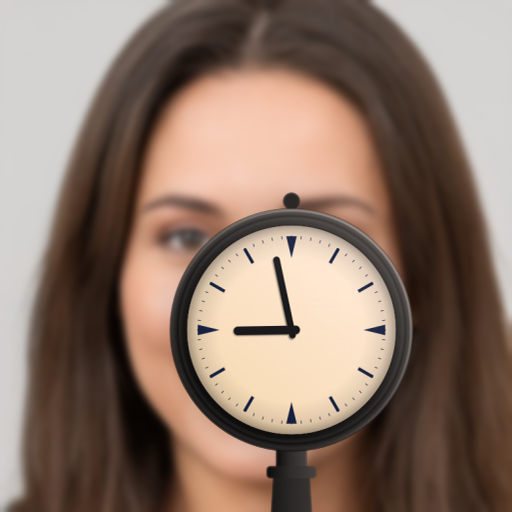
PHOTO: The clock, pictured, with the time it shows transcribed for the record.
8:58
